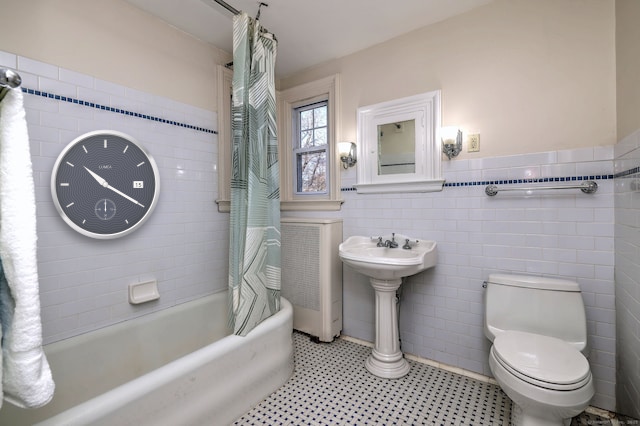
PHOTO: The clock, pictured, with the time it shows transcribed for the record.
10:20
